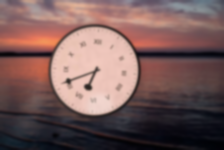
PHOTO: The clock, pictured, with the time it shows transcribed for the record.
6:41
